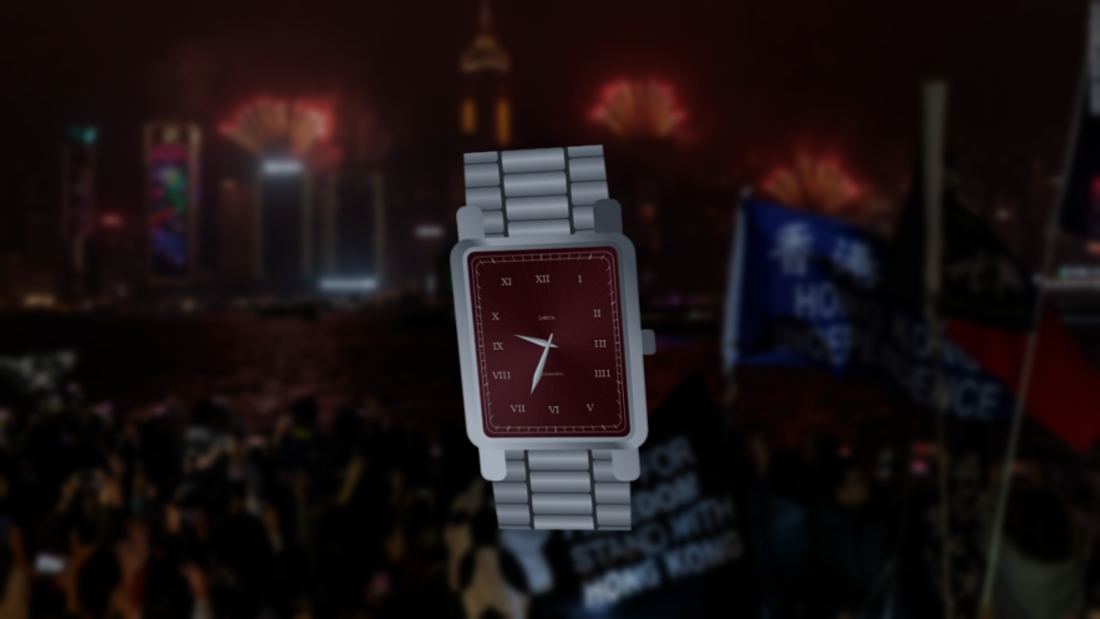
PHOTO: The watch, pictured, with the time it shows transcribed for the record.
9:34
